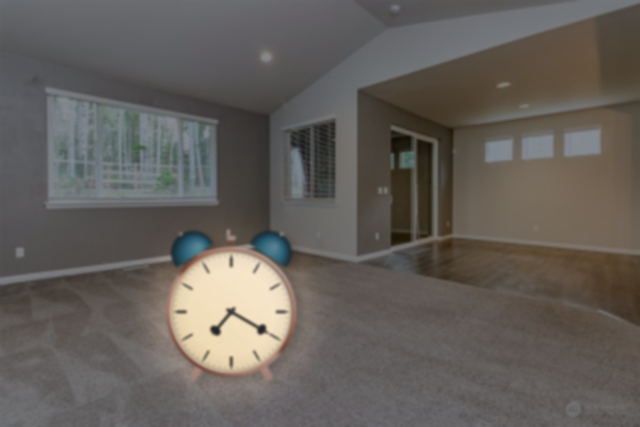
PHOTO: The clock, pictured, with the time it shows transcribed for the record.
7:20
